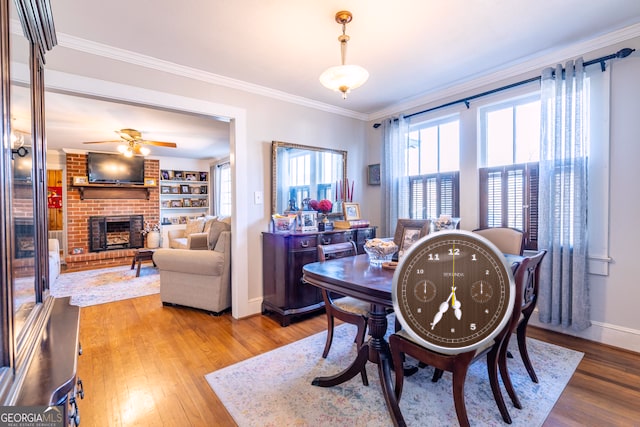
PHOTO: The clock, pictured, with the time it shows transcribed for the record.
5:35
